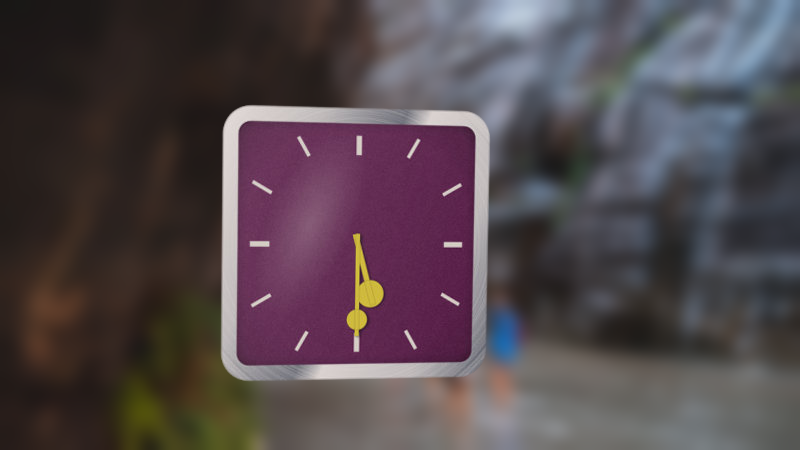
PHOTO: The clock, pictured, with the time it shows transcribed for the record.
5:30
